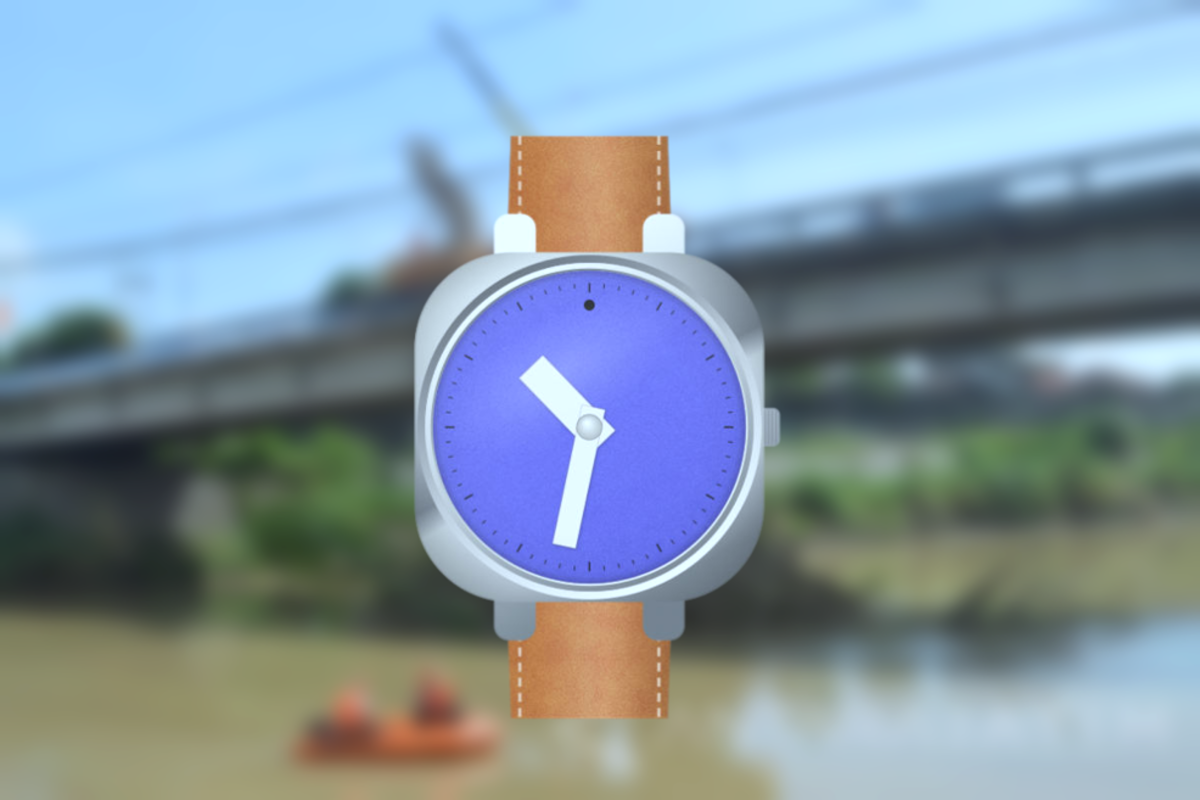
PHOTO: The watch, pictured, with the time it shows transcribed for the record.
10:32
